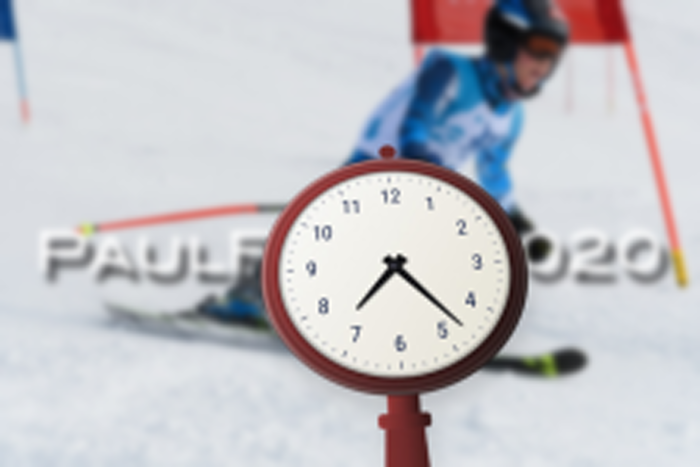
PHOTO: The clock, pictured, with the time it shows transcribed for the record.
7:23
